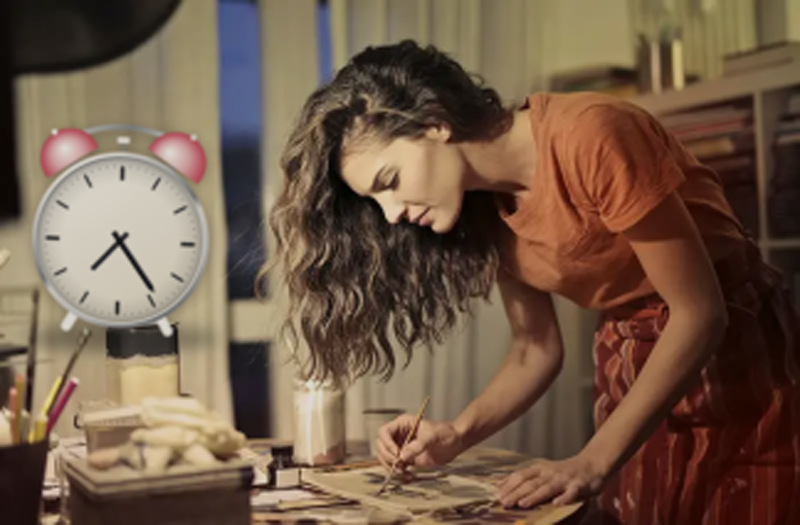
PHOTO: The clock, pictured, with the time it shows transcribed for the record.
7:24
